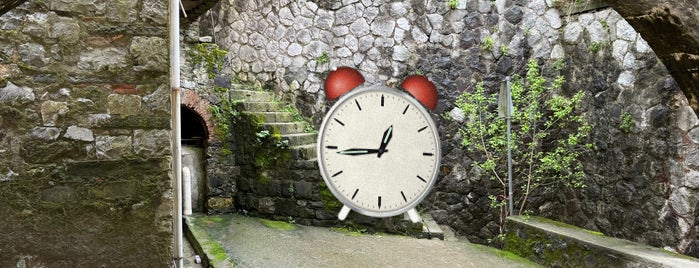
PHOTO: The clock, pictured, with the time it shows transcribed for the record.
12:44
